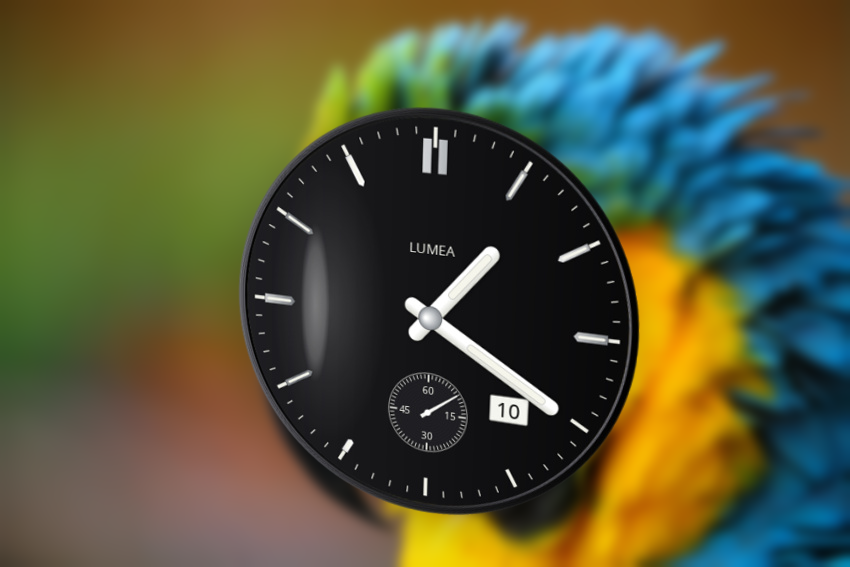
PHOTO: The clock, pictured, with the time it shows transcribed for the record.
1:20:09
